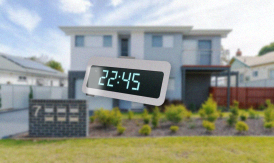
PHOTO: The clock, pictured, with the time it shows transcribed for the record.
22:45
